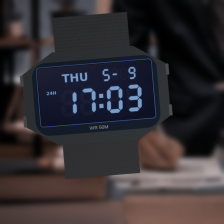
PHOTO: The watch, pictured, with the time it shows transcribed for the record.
17:03
